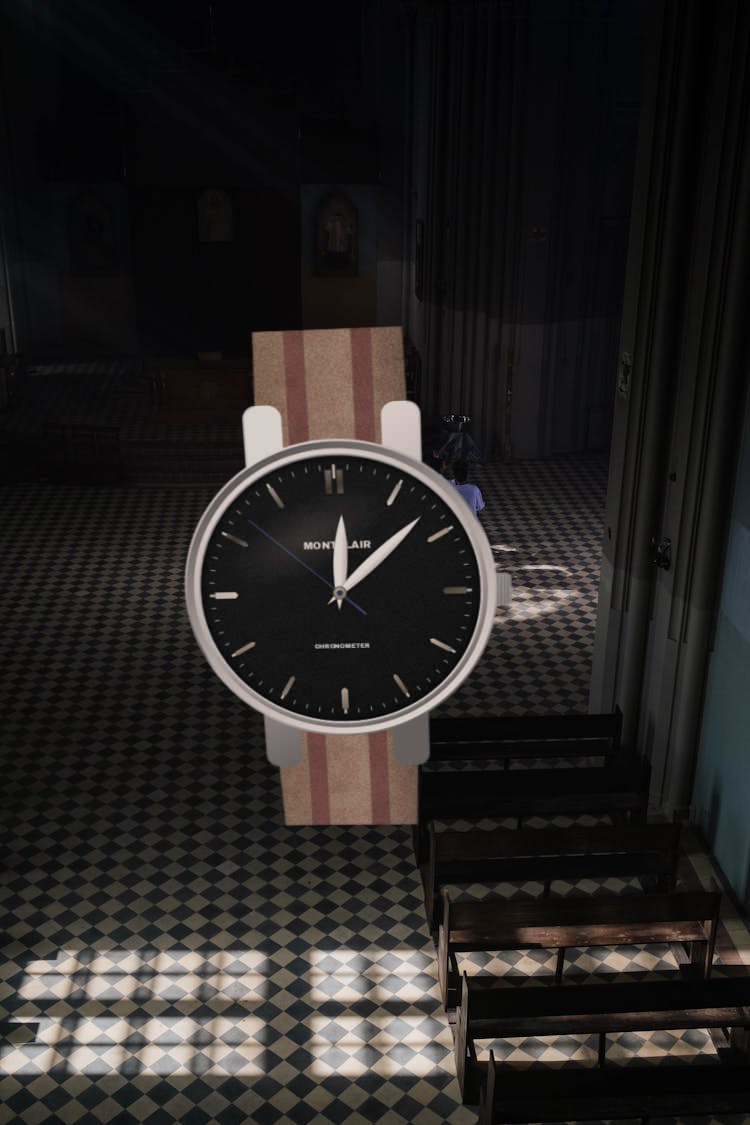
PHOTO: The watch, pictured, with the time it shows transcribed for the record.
12:07:52
